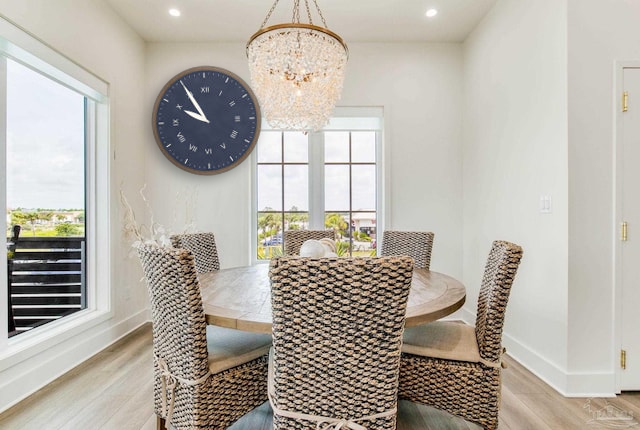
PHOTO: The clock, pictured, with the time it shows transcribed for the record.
9:55
